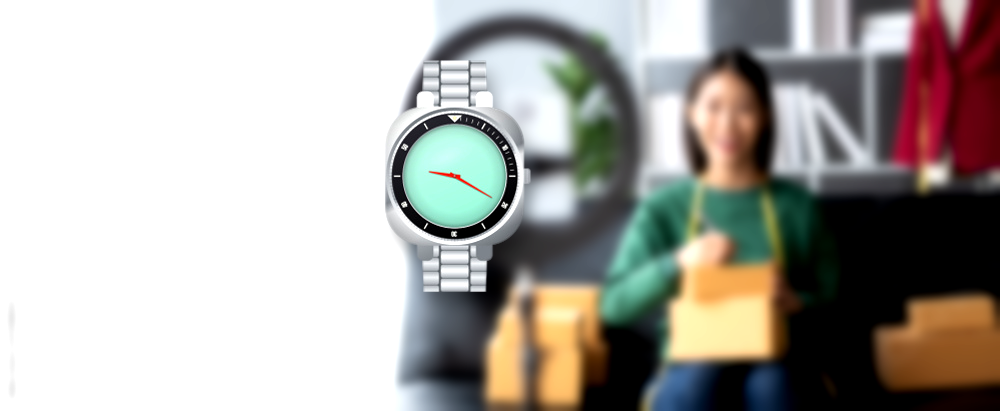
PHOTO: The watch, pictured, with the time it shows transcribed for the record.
9:20
